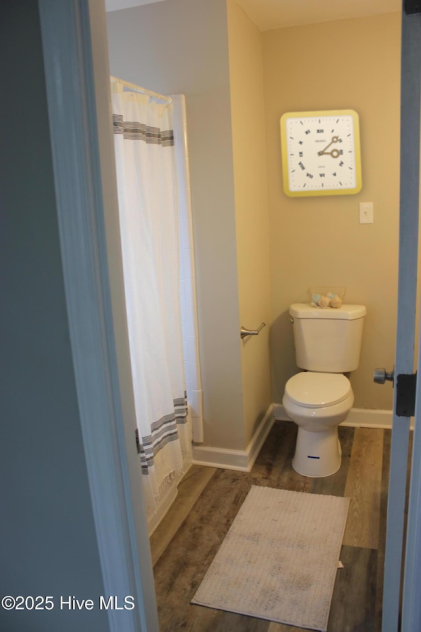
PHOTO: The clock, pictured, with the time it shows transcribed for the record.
3:08
